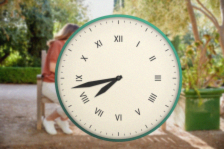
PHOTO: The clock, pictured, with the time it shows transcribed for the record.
7:43
